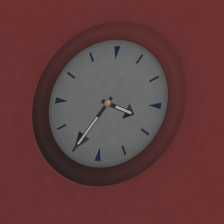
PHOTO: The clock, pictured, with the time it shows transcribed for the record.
3:35
